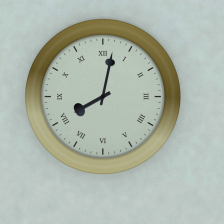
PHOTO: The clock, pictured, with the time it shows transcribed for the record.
8:02
